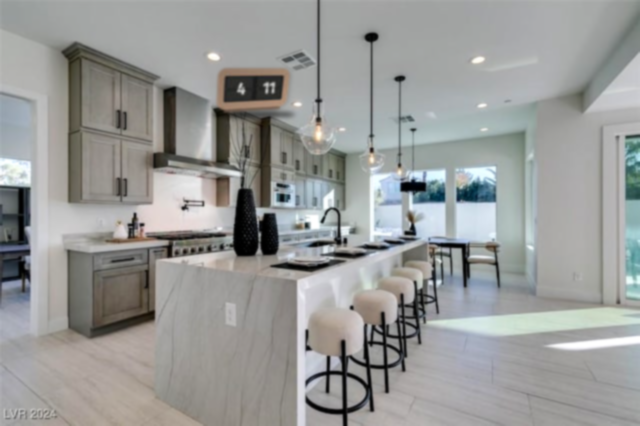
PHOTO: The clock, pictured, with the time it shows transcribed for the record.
4:11
